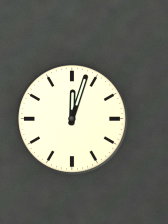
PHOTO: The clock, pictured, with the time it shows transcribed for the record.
12:03
